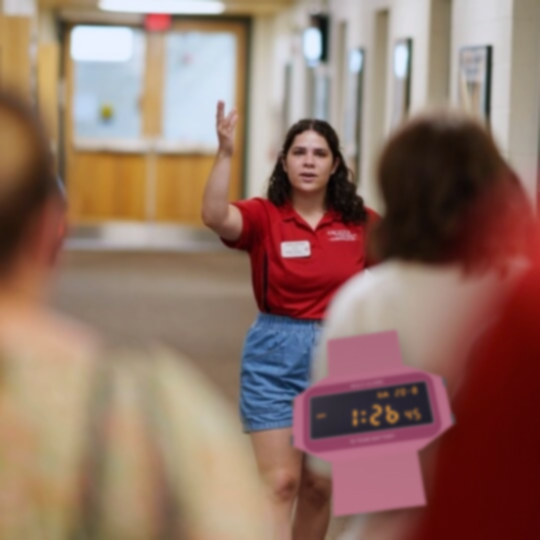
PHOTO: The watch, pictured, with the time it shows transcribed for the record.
1:26
